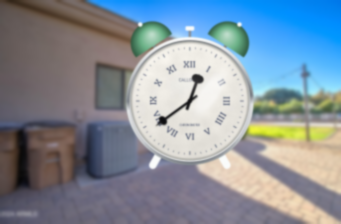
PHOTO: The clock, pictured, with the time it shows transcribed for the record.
12:39
